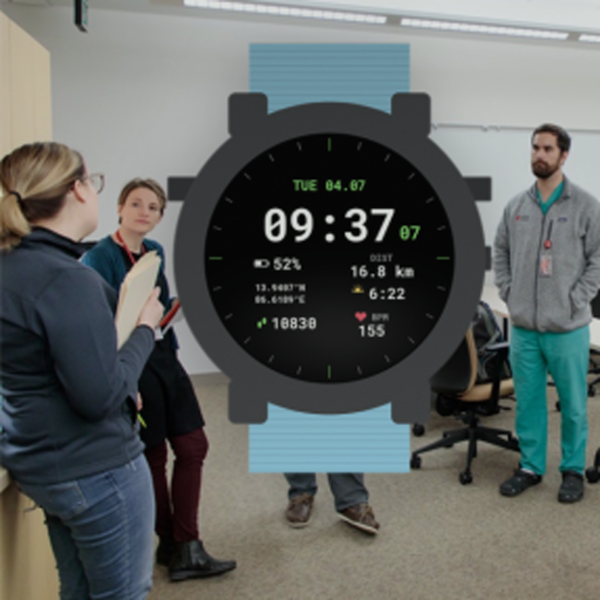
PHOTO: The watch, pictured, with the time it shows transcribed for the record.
9:37:07
